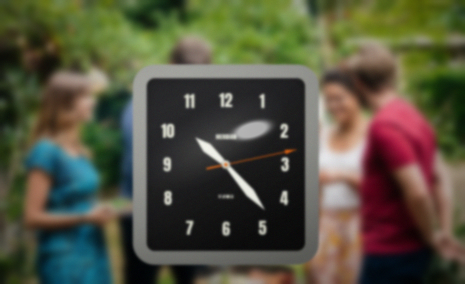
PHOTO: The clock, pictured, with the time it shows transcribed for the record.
10:23:13
